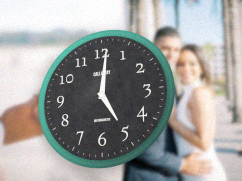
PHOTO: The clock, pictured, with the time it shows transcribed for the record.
5:01
